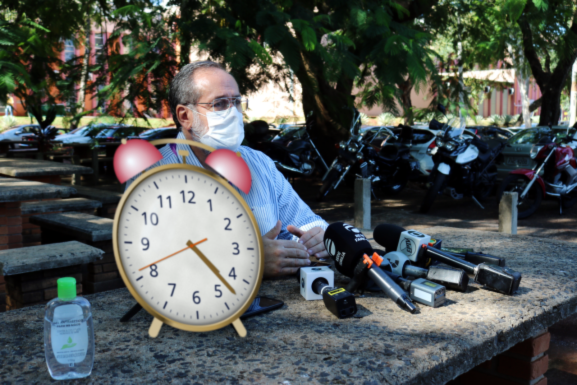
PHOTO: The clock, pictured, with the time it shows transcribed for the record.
4:22:41
